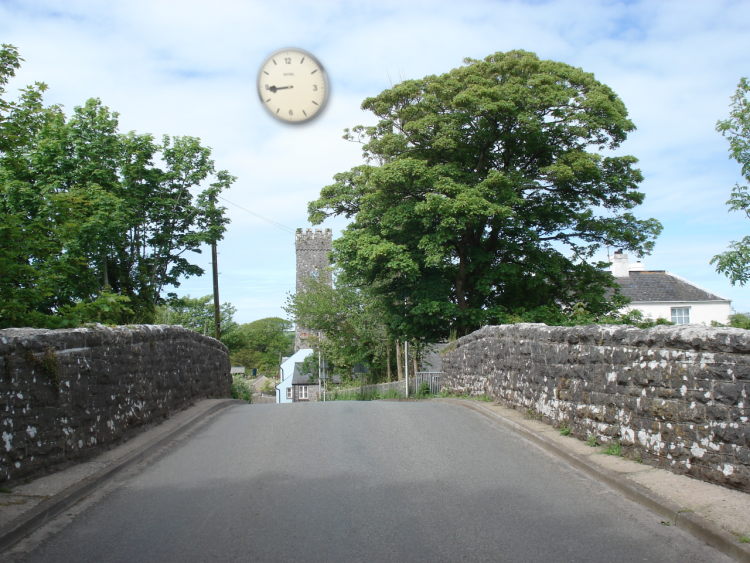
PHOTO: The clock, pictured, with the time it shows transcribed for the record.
8:44
